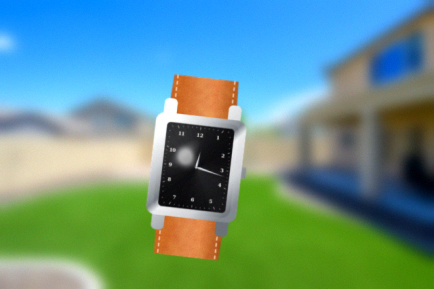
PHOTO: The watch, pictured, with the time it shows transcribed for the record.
12:17
